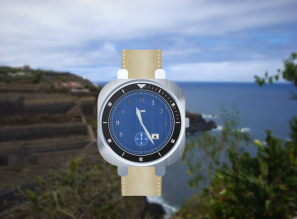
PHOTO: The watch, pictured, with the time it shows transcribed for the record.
11:25
